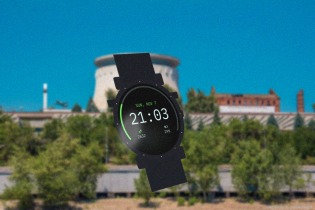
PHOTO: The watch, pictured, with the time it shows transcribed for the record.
21:03
